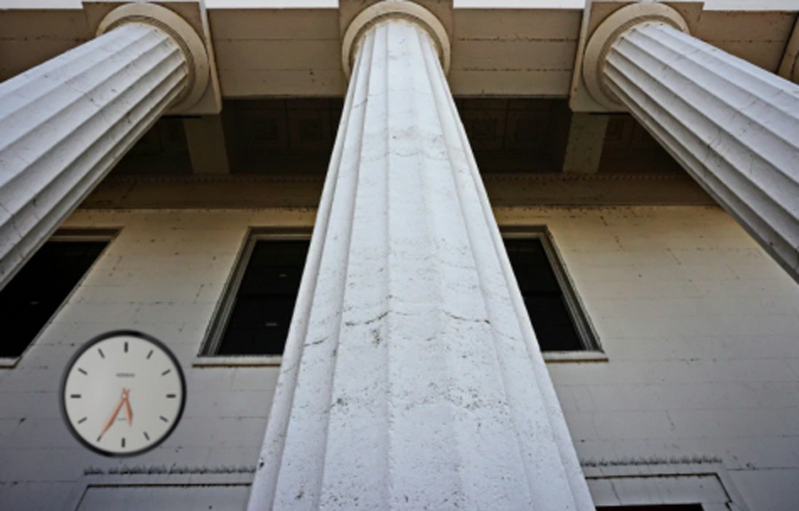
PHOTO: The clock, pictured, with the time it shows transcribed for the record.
5:35
